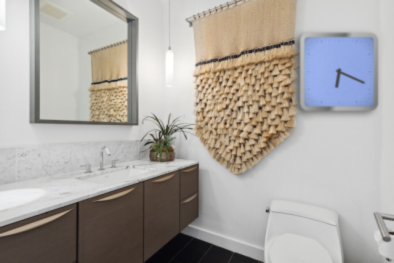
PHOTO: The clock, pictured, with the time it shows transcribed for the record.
6:19
